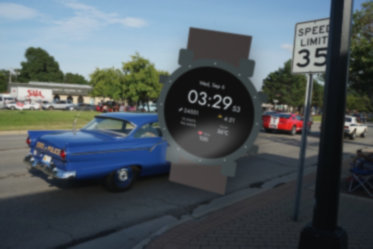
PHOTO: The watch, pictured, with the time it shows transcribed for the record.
3:29
